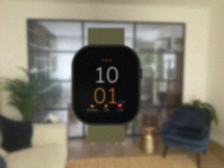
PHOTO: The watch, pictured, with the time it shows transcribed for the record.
10:01
